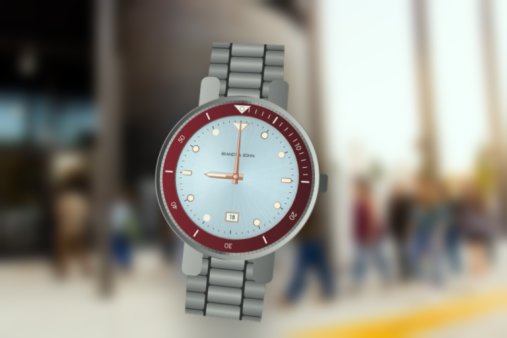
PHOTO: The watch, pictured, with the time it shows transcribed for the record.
9:00
